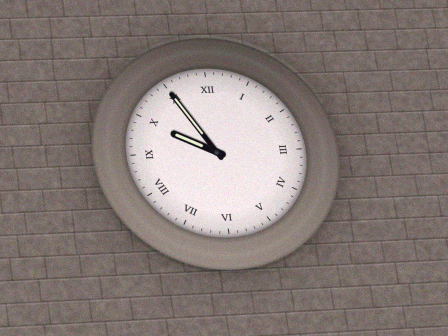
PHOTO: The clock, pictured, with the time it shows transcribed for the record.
9:55
